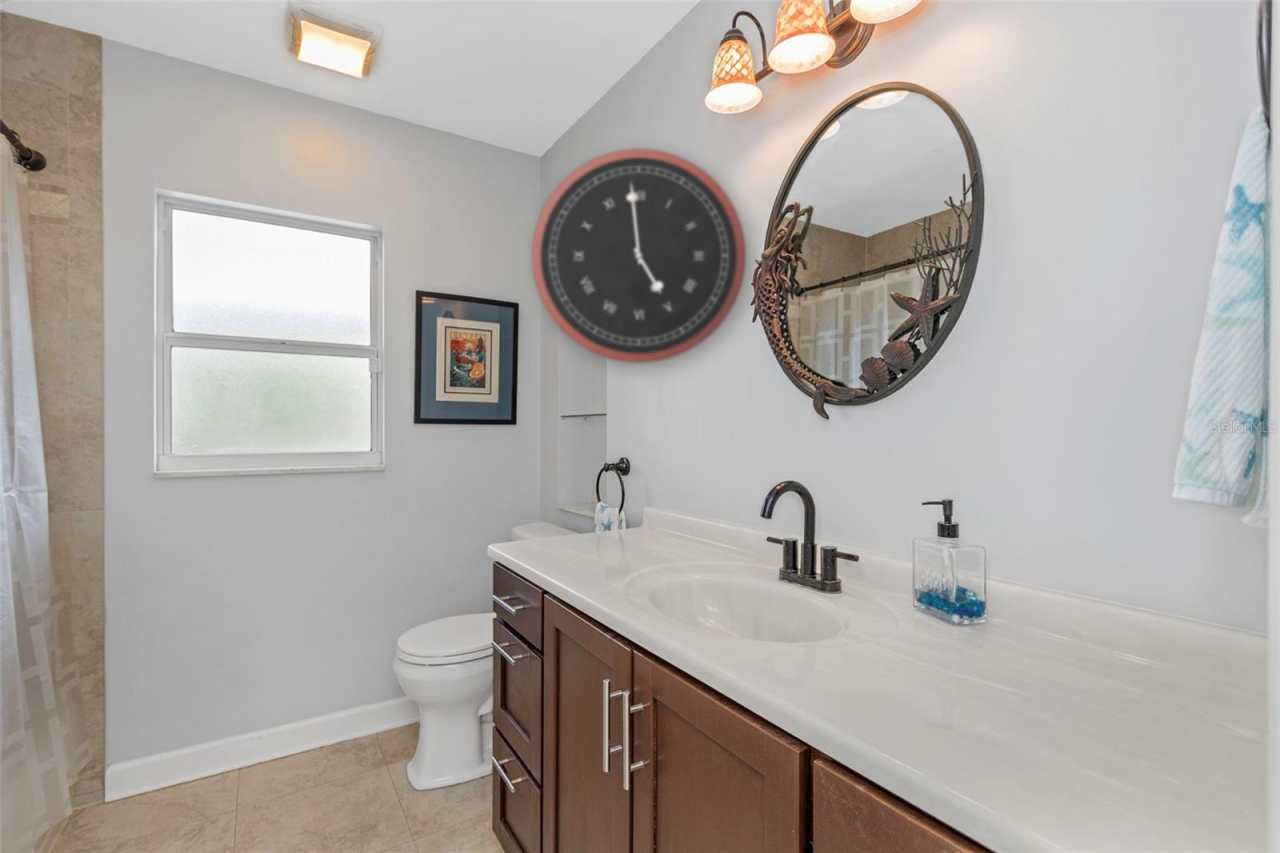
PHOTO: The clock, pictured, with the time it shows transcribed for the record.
4:59
